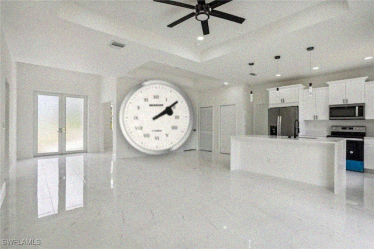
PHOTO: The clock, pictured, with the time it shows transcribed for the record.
2:09
